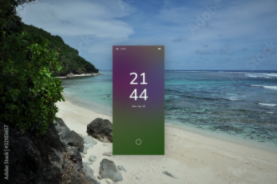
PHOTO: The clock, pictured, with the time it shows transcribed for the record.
21:44
